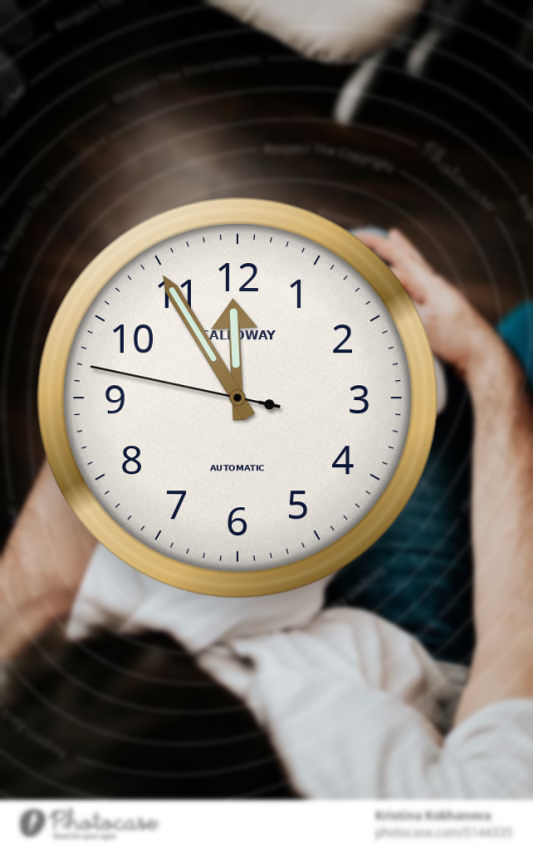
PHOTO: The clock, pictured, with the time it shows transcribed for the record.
11:54:47
